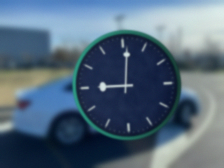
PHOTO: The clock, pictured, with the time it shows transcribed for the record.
9:01
